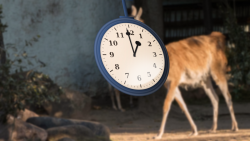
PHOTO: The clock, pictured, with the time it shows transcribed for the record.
12:59
